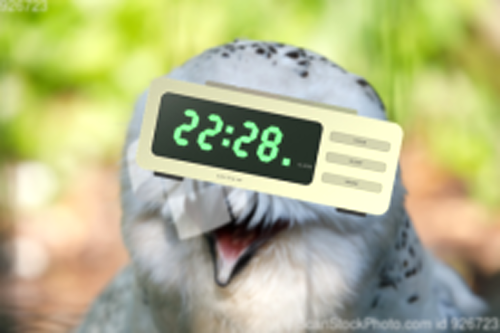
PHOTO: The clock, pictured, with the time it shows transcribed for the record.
22:28
